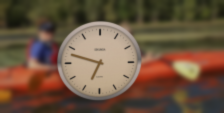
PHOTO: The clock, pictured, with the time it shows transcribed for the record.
6:48
